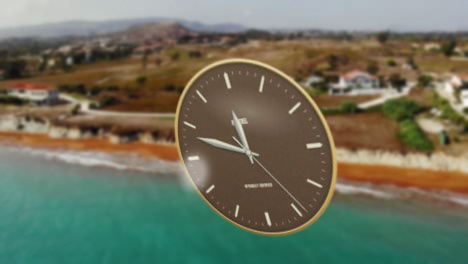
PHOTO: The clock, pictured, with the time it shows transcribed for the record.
11:48:24
